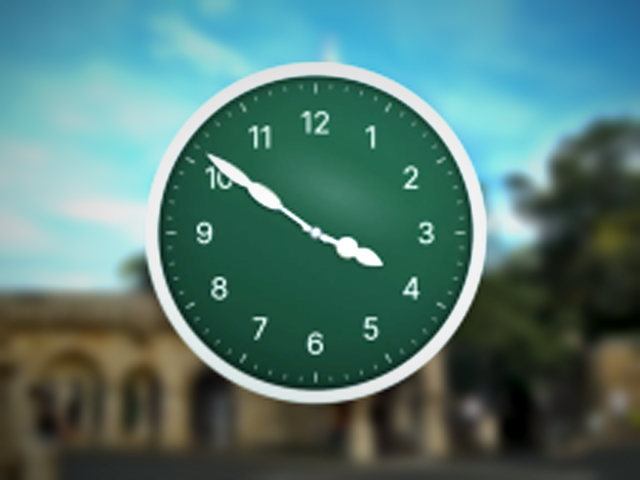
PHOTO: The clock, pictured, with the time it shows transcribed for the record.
3:51
